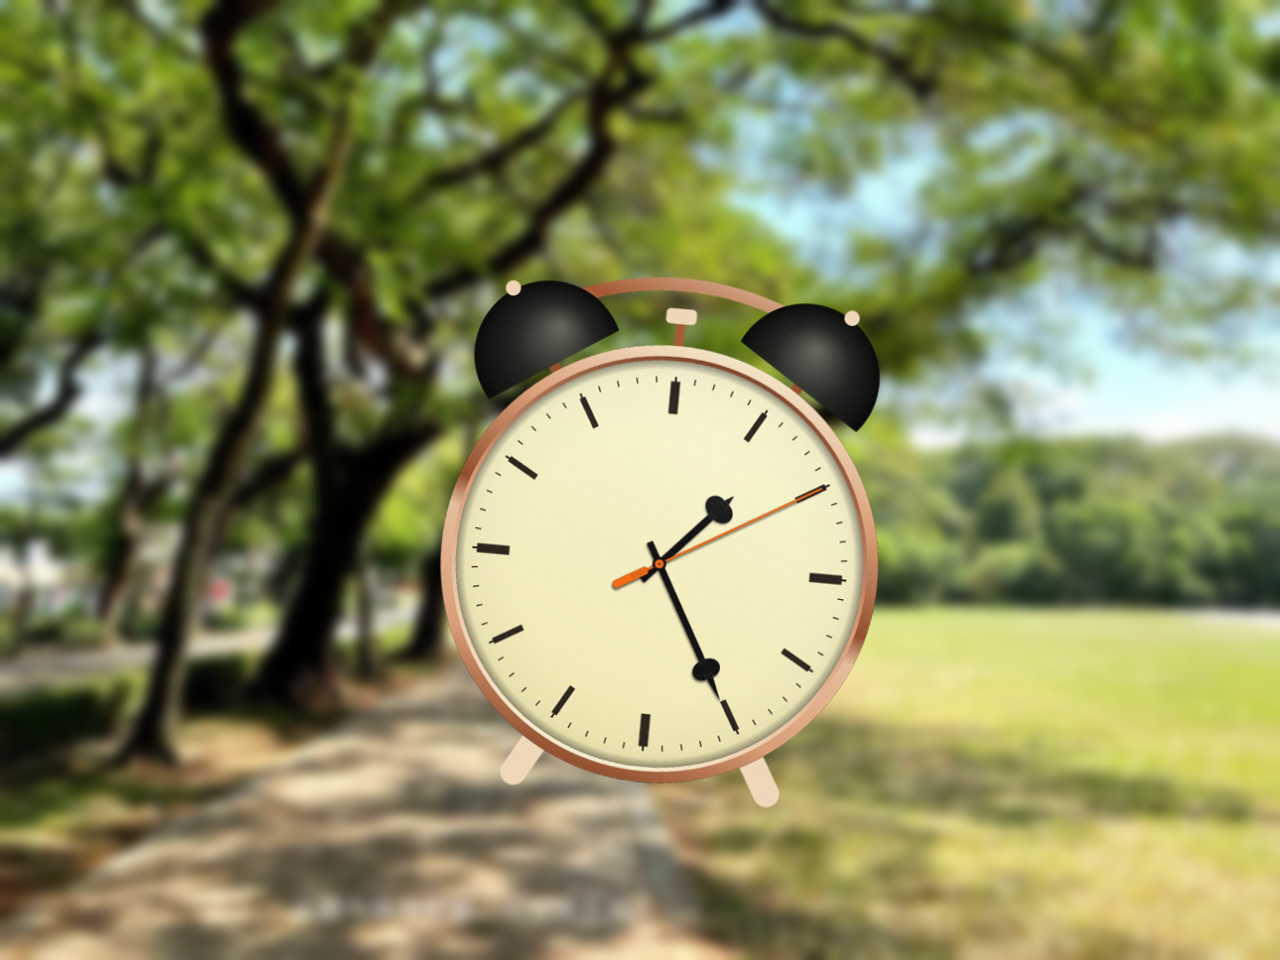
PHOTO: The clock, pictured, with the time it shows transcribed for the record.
1:25:10
